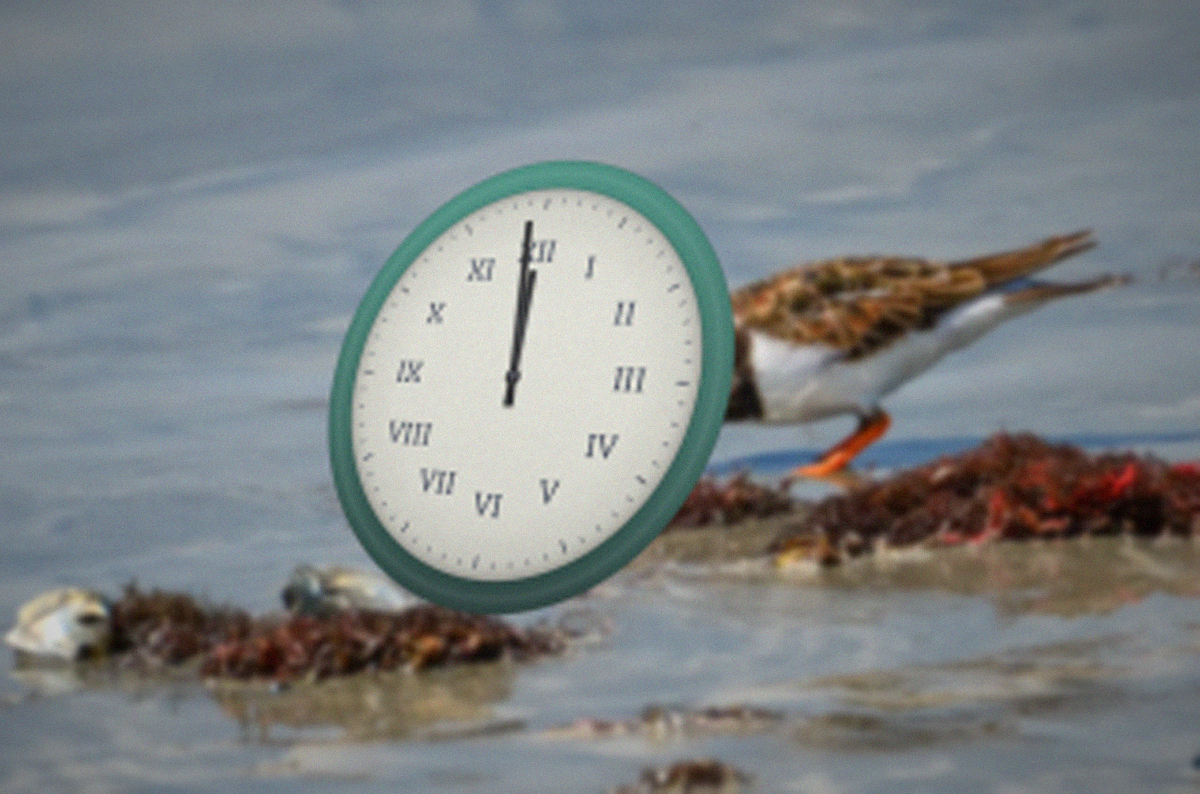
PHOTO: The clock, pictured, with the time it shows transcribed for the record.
11:59
